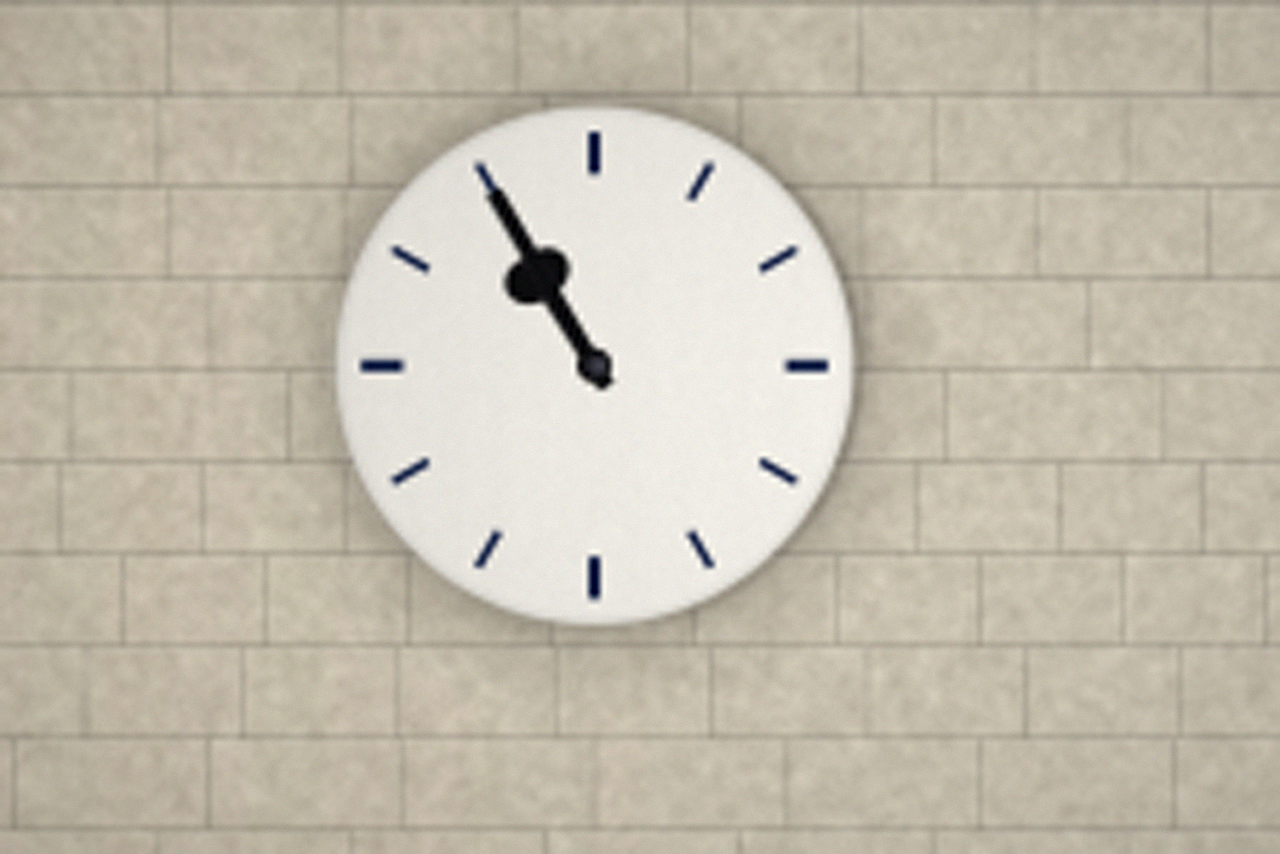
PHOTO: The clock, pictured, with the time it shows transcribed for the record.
10:55
